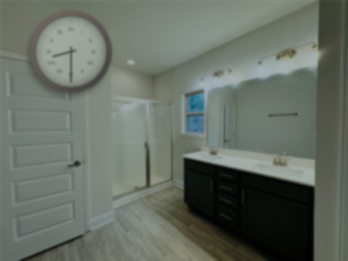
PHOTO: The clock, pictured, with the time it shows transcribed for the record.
8:30
